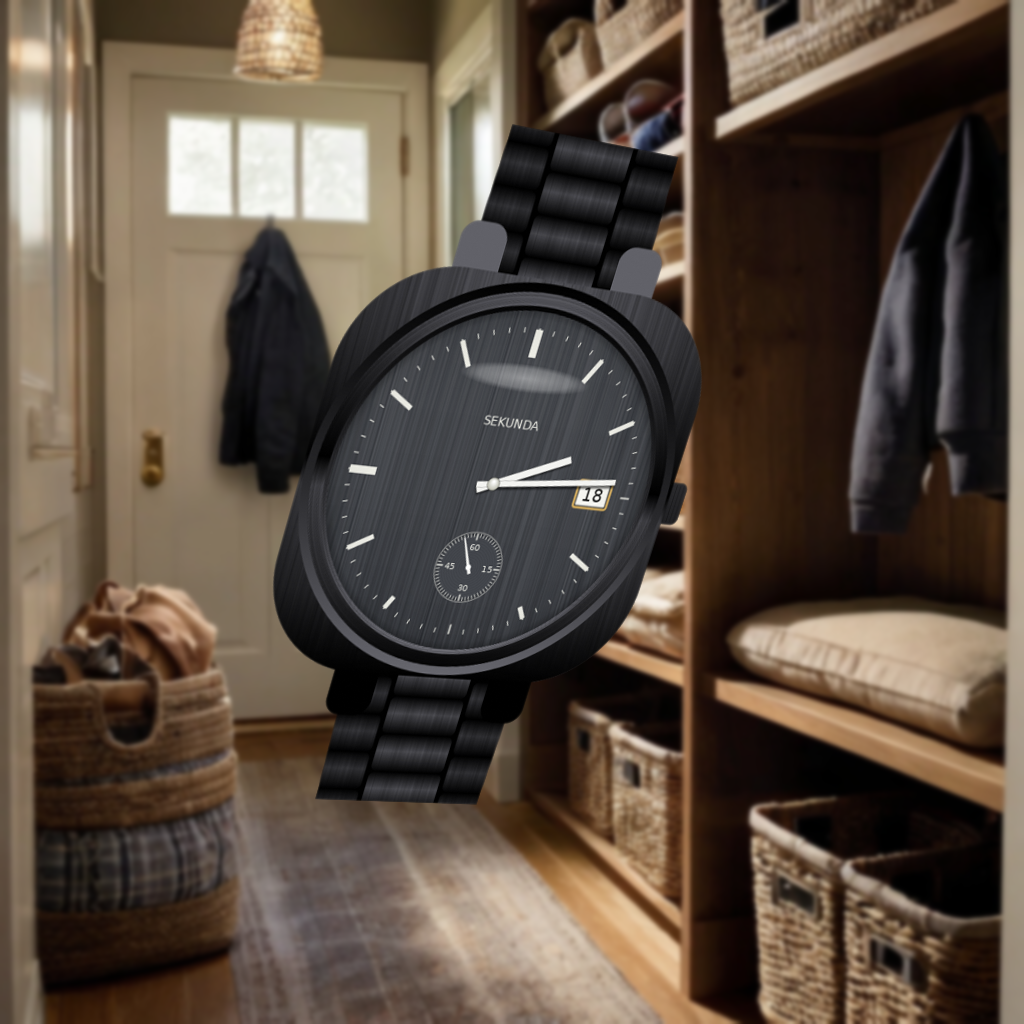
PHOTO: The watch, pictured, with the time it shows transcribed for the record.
2:13:56
